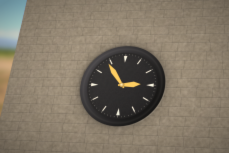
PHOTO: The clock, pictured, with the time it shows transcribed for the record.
2:54
